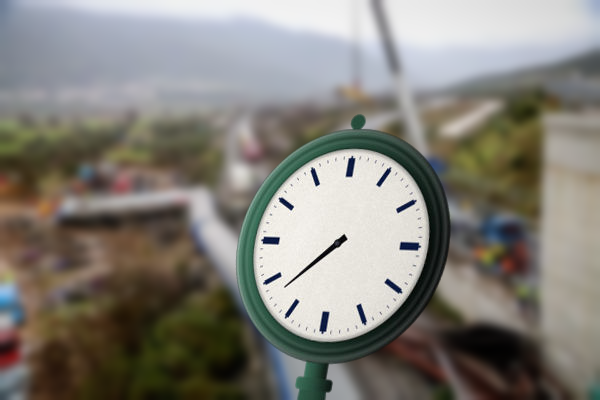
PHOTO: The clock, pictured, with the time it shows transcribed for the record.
7:38
